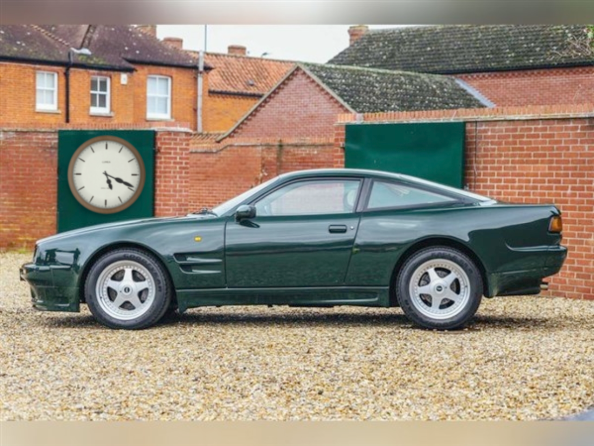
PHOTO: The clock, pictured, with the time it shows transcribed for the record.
5:19
